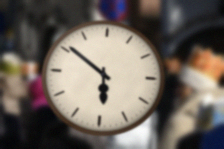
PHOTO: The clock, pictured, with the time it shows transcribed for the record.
5:51
